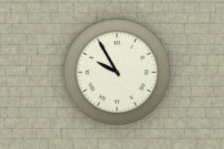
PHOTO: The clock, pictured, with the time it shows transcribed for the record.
9:55
